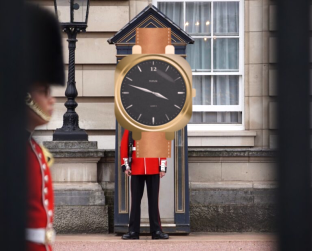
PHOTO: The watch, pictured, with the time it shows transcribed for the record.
3:48
